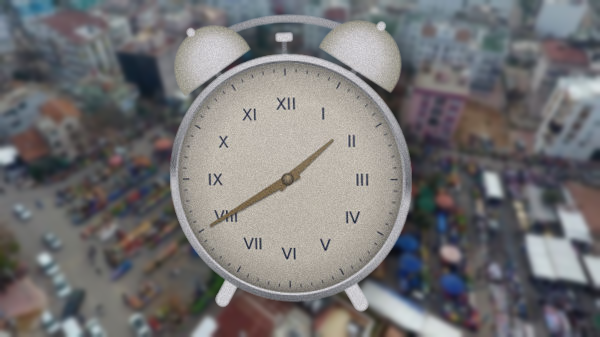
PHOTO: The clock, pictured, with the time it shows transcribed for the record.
1:40
